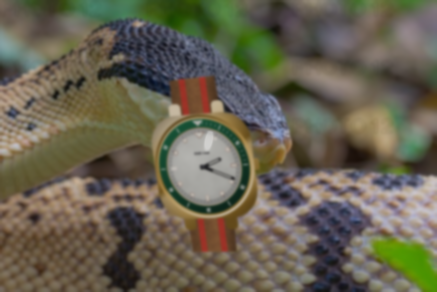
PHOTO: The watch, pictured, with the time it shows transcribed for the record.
2:19
